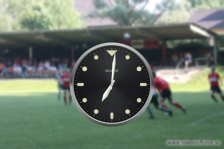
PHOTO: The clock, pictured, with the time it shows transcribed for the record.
7:01
